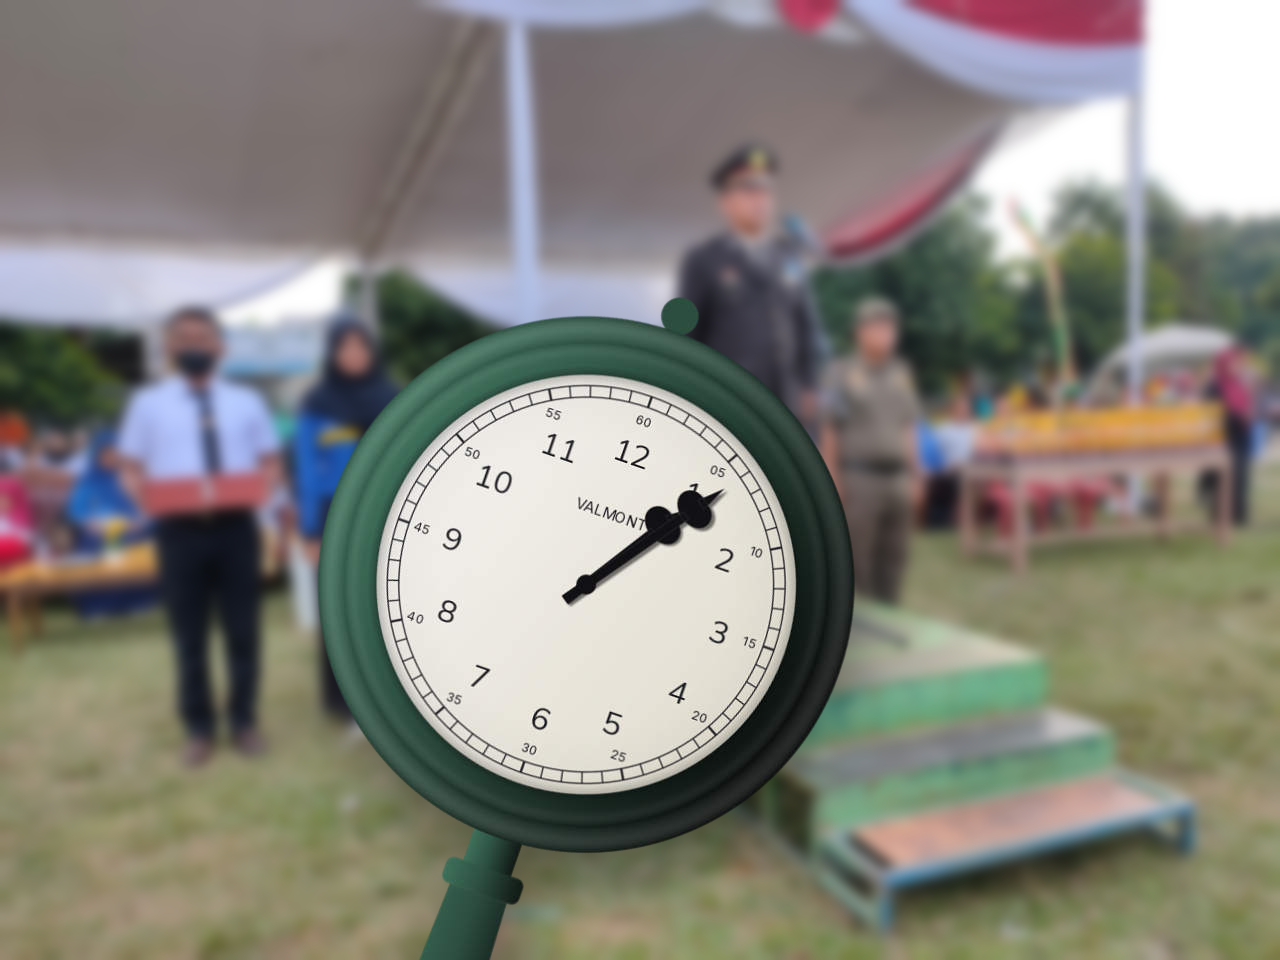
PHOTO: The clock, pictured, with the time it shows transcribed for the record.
1:06
